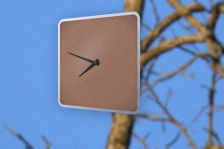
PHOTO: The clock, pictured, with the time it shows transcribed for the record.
7:48
